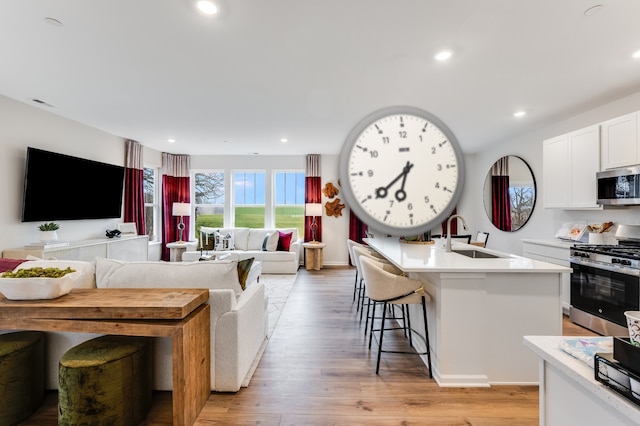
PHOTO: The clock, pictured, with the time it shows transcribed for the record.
6:39
